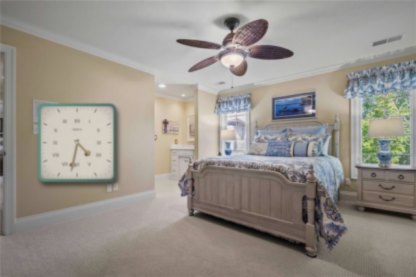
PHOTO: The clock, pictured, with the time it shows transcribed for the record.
4:32
